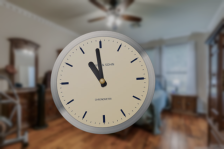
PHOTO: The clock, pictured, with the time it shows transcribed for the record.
10:59
